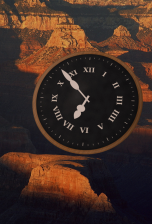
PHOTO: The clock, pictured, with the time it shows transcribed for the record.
6:53
